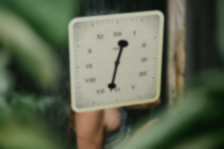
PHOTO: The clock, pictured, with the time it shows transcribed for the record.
12:32
